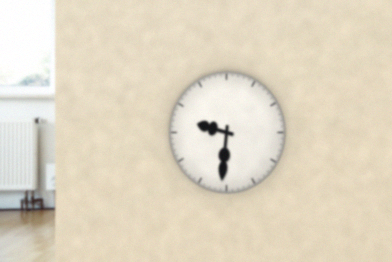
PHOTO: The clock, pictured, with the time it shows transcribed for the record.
9:31
